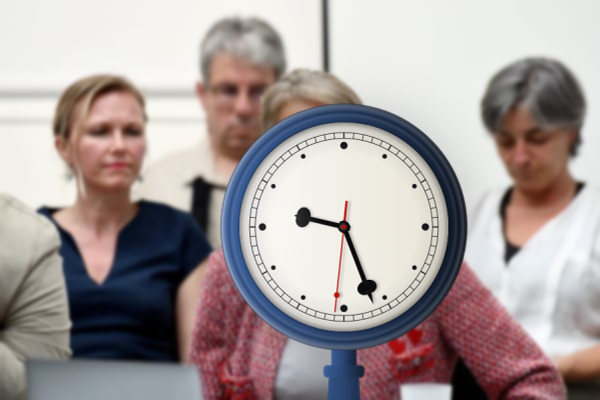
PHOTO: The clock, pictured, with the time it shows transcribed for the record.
9:26:31
